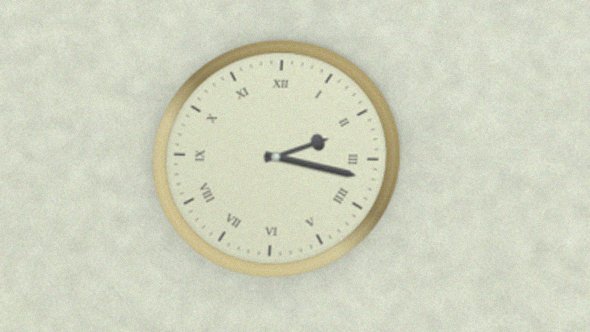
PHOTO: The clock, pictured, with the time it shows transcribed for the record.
2:17
